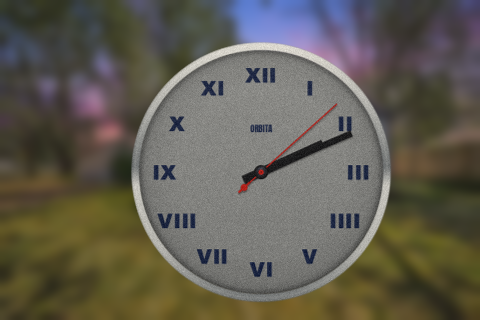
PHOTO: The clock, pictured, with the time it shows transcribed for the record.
2:11:08
